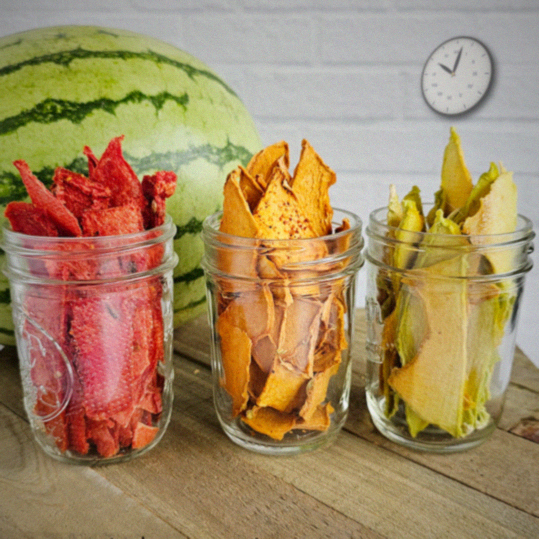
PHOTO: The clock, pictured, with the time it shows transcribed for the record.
10:02
